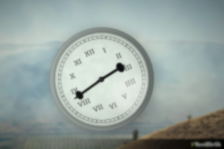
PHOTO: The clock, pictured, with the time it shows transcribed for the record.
2:43
